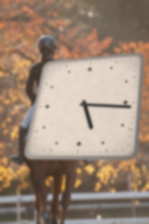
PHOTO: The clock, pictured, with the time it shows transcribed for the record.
5:16
